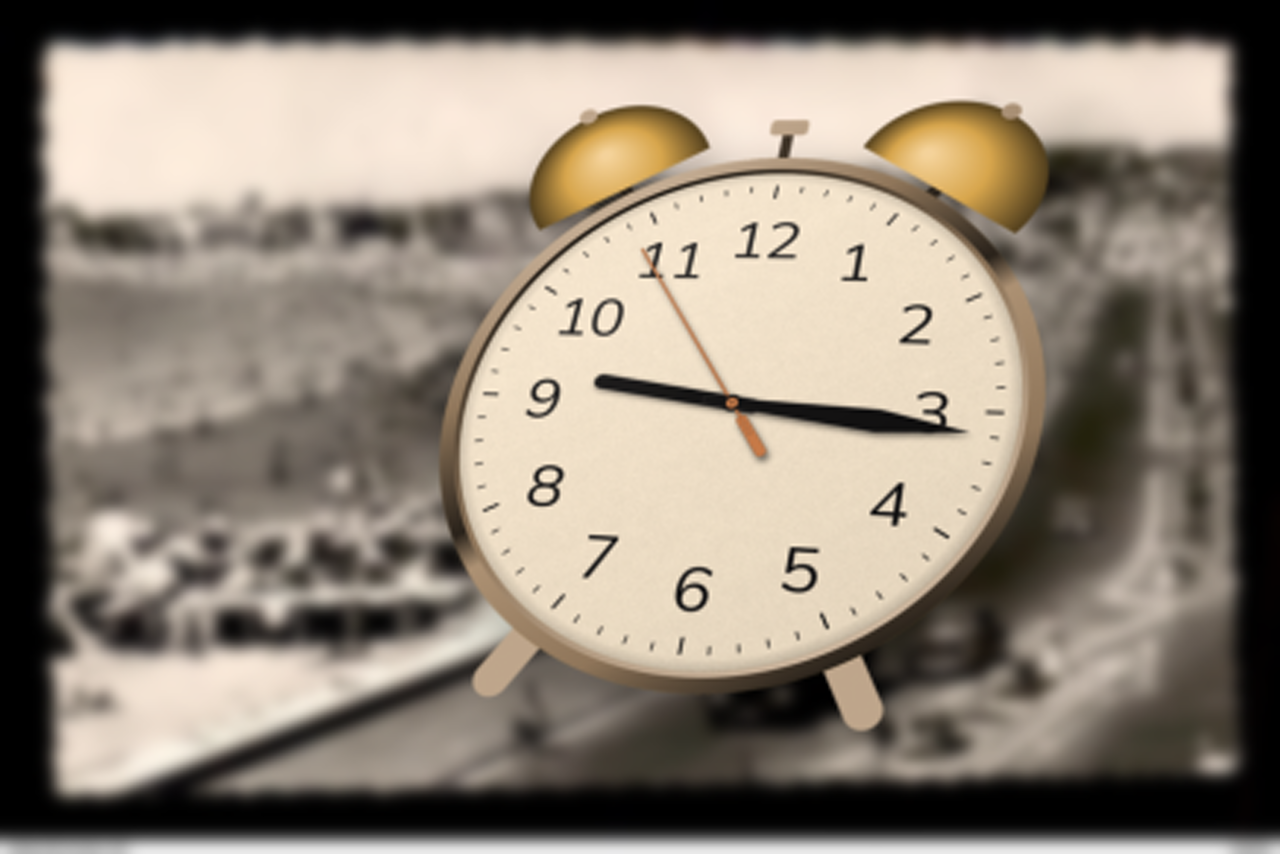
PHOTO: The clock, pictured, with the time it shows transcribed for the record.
9:15:54
